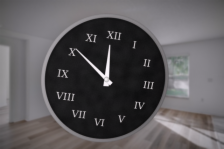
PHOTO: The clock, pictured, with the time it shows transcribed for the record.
11:51
